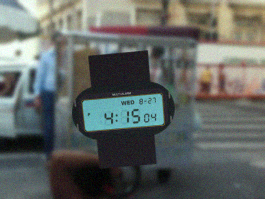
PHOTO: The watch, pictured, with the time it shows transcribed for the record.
4:15:04
